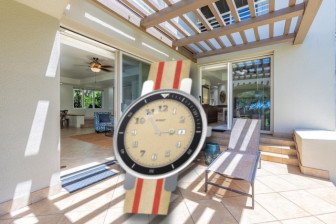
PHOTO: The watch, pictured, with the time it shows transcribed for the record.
2:54
